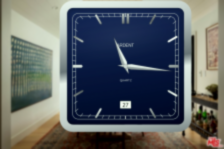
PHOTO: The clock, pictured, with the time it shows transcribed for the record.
11:16
